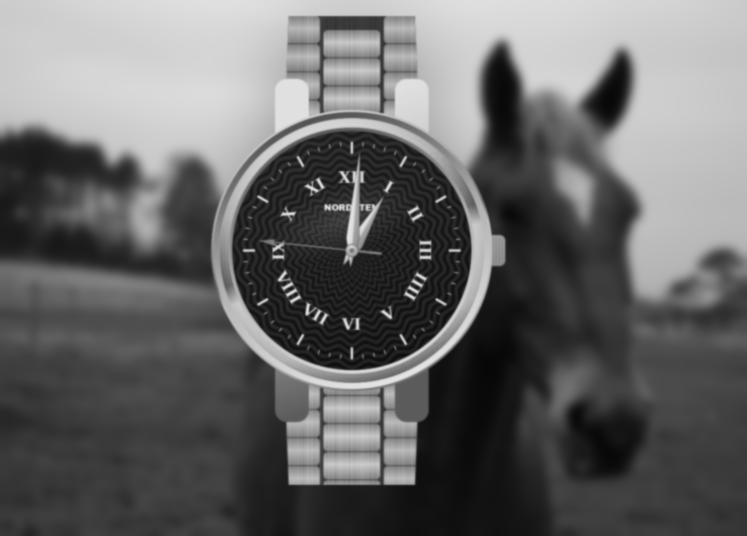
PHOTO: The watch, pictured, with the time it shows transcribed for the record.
1:00:46
